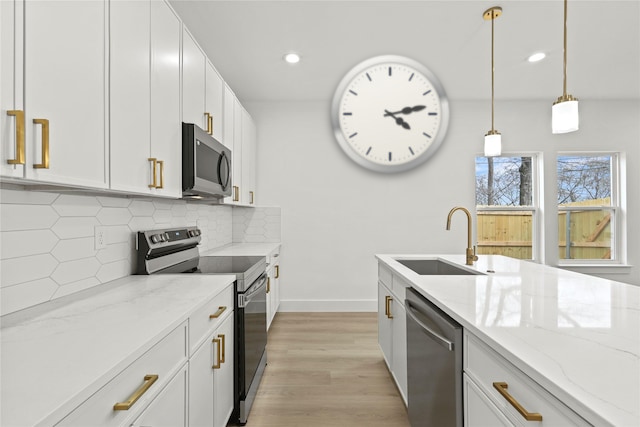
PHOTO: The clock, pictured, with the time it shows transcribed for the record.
4:13
